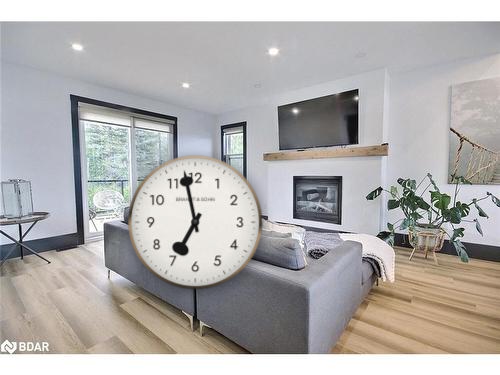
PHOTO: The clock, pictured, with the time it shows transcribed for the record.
6:58
